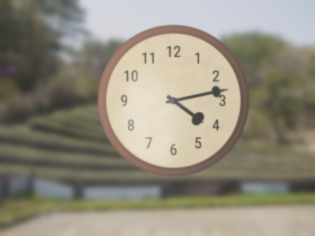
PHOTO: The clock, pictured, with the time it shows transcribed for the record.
4:13
